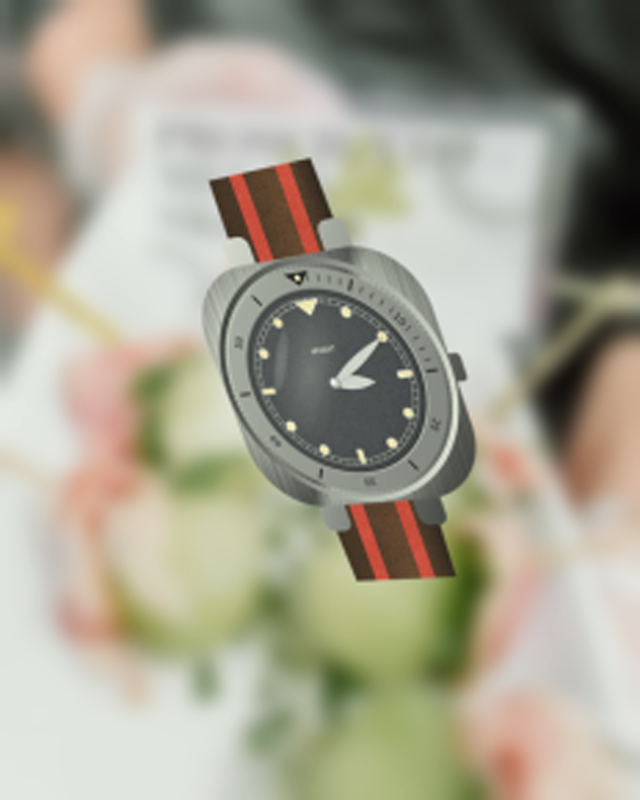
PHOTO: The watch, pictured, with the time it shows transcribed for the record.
3:10
